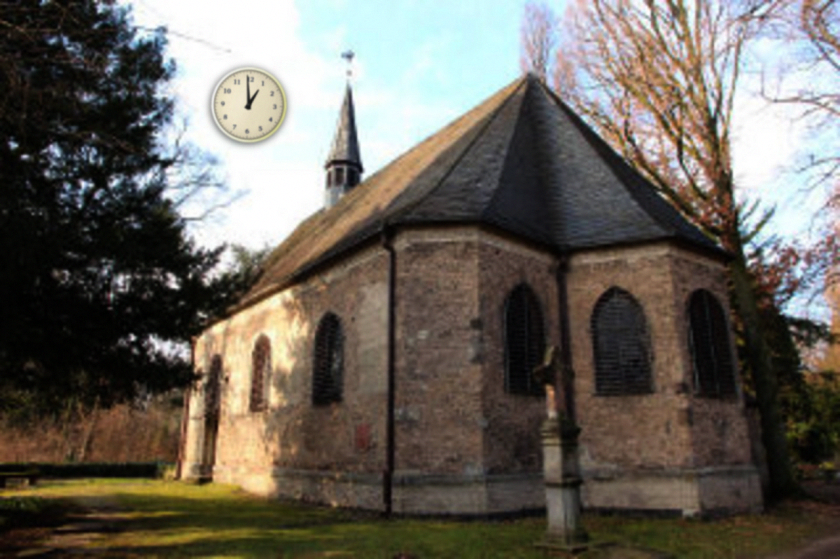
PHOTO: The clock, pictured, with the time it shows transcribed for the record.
12:59
